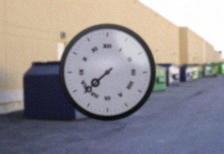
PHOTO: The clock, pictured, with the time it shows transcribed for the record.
7:38
